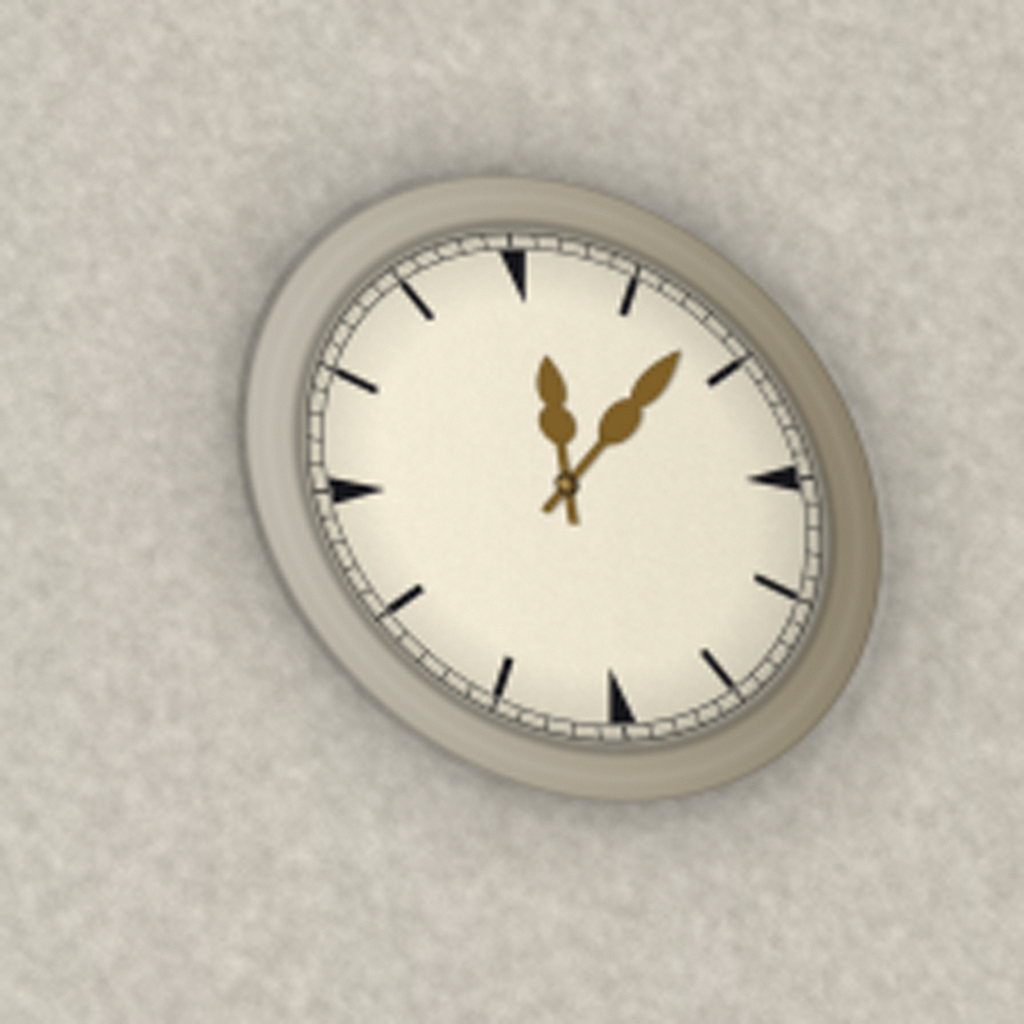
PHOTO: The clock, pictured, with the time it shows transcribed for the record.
12:08
